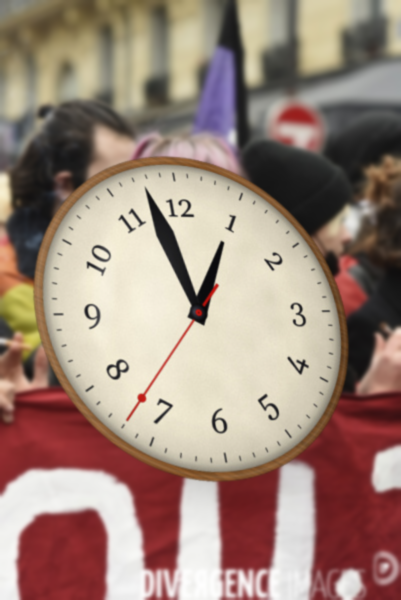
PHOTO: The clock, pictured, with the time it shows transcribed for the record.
12:57:37
